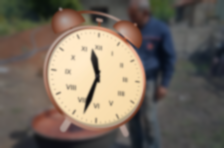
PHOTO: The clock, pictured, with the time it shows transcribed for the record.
11:33
